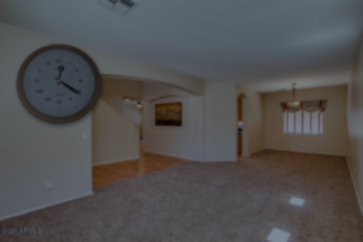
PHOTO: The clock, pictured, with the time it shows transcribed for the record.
12:21
